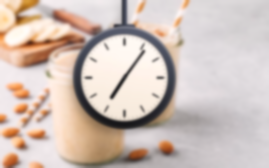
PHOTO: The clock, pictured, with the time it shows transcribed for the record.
7:06
